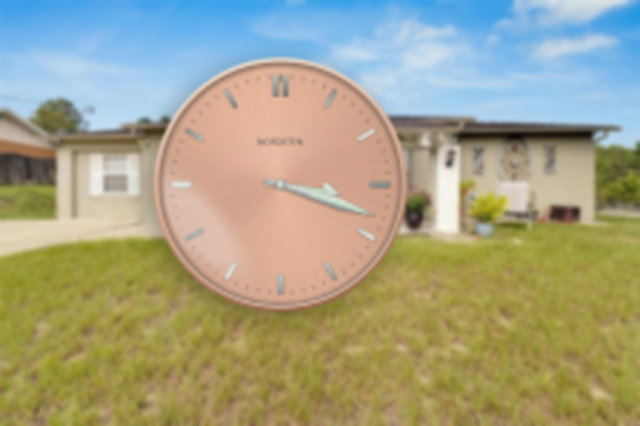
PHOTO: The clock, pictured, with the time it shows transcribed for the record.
3:18
